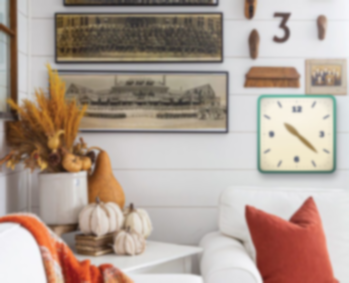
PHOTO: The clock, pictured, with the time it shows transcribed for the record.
10:22
